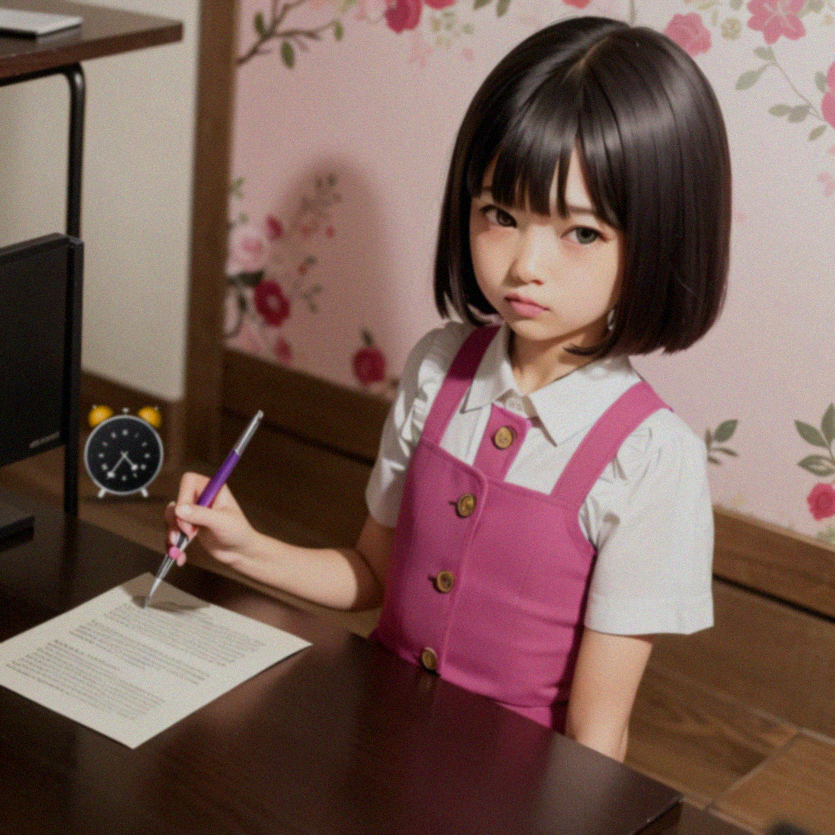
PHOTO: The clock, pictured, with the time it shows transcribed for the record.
4:36
